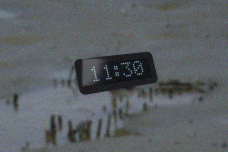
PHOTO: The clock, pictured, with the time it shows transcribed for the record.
11:30
